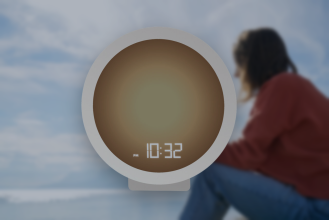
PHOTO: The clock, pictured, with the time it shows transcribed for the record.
10:32
